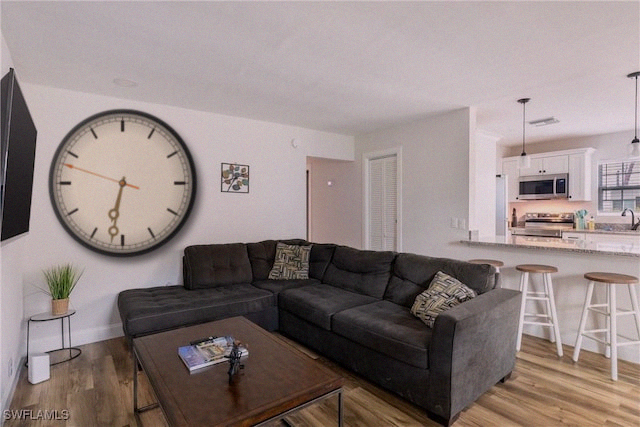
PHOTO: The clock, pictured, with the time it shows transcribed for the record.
6:31:48
